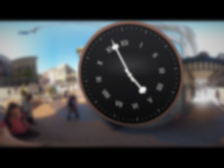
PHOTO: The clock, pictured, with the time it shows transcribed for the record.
4:57
